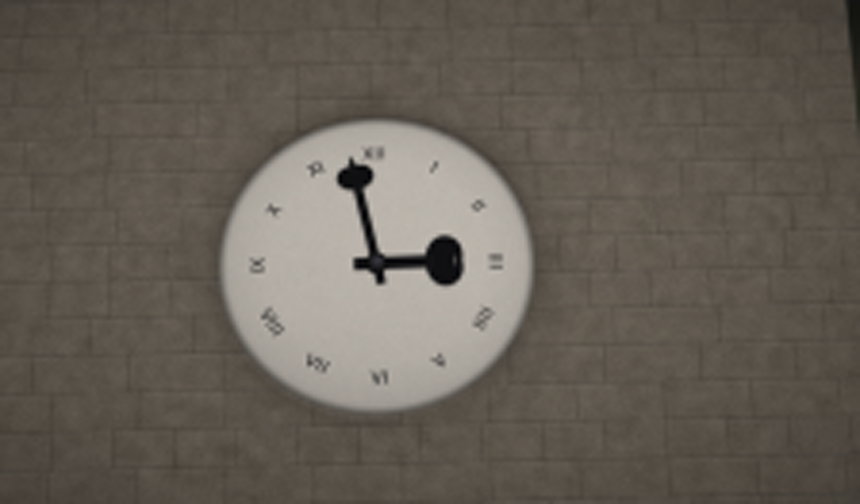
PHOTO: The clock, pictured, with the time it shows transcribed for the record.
2:58
